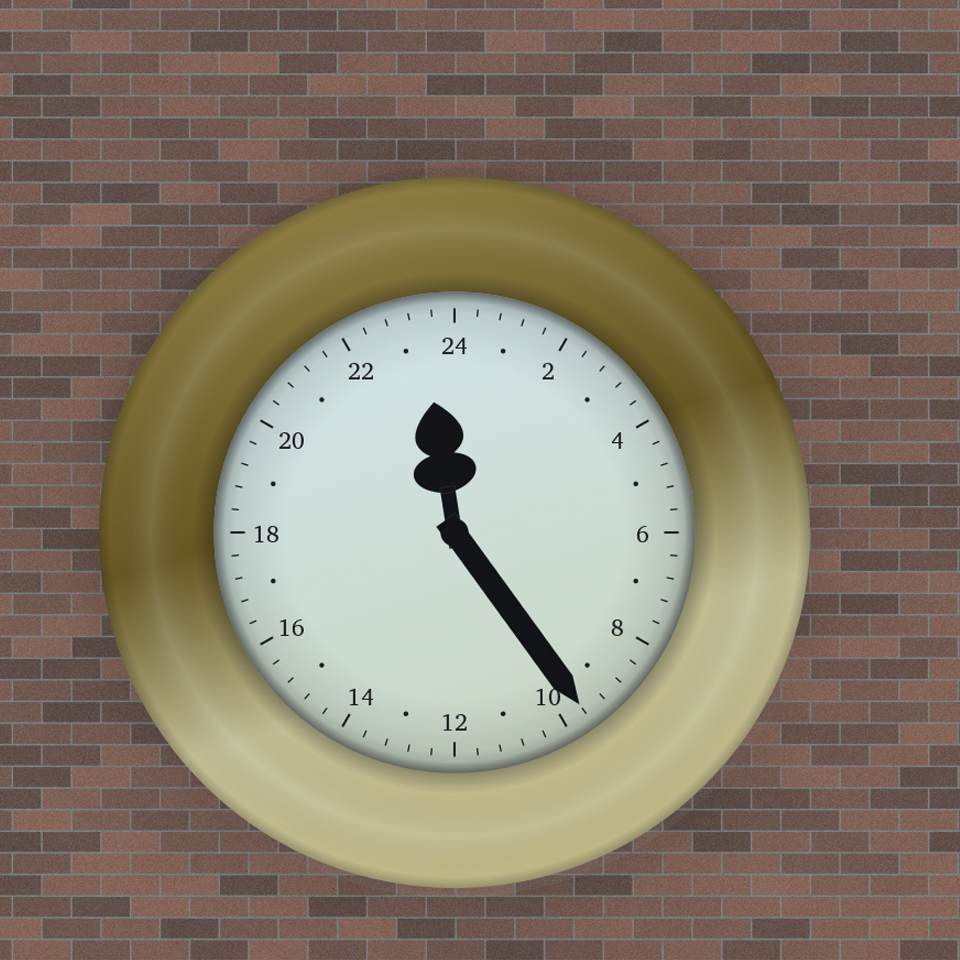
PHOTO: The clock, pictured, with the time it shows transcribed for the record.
23:24
